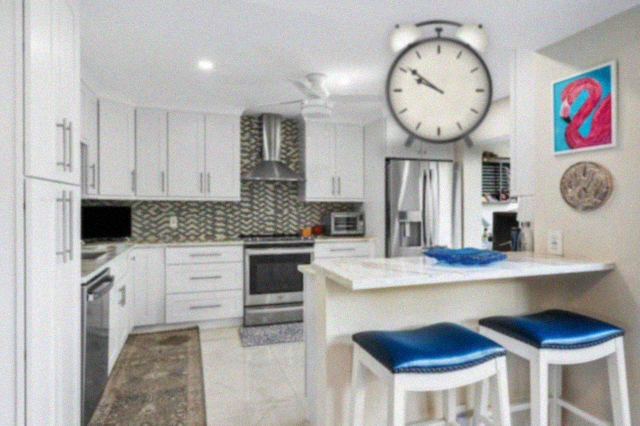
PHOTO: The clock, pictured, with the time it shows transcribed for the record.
9:51
